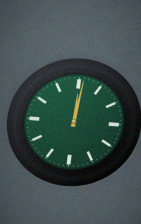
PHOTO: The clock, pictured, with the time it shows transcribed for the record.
12:01
